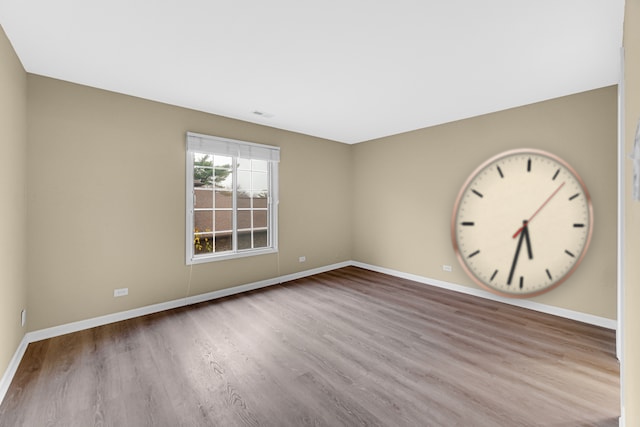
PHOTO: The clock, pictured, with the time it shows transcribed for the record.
5:32:07
